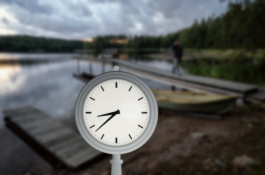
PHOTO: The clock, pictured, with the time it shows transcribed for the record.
8:38
